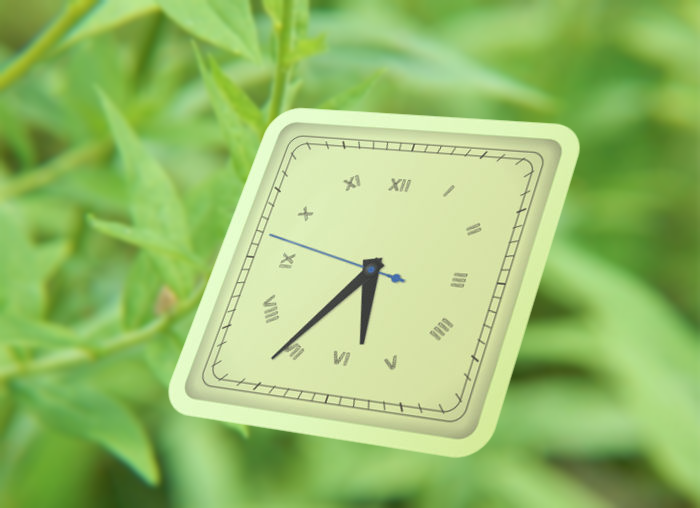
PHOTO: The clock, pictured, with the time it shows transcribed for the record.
5:35:47
